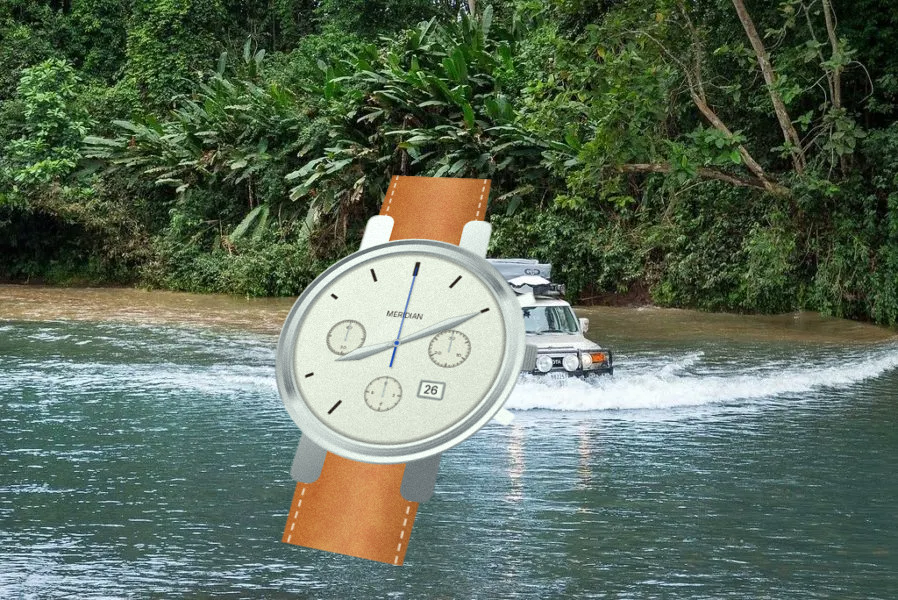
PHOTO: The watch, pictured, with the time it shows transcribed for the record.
8:10
